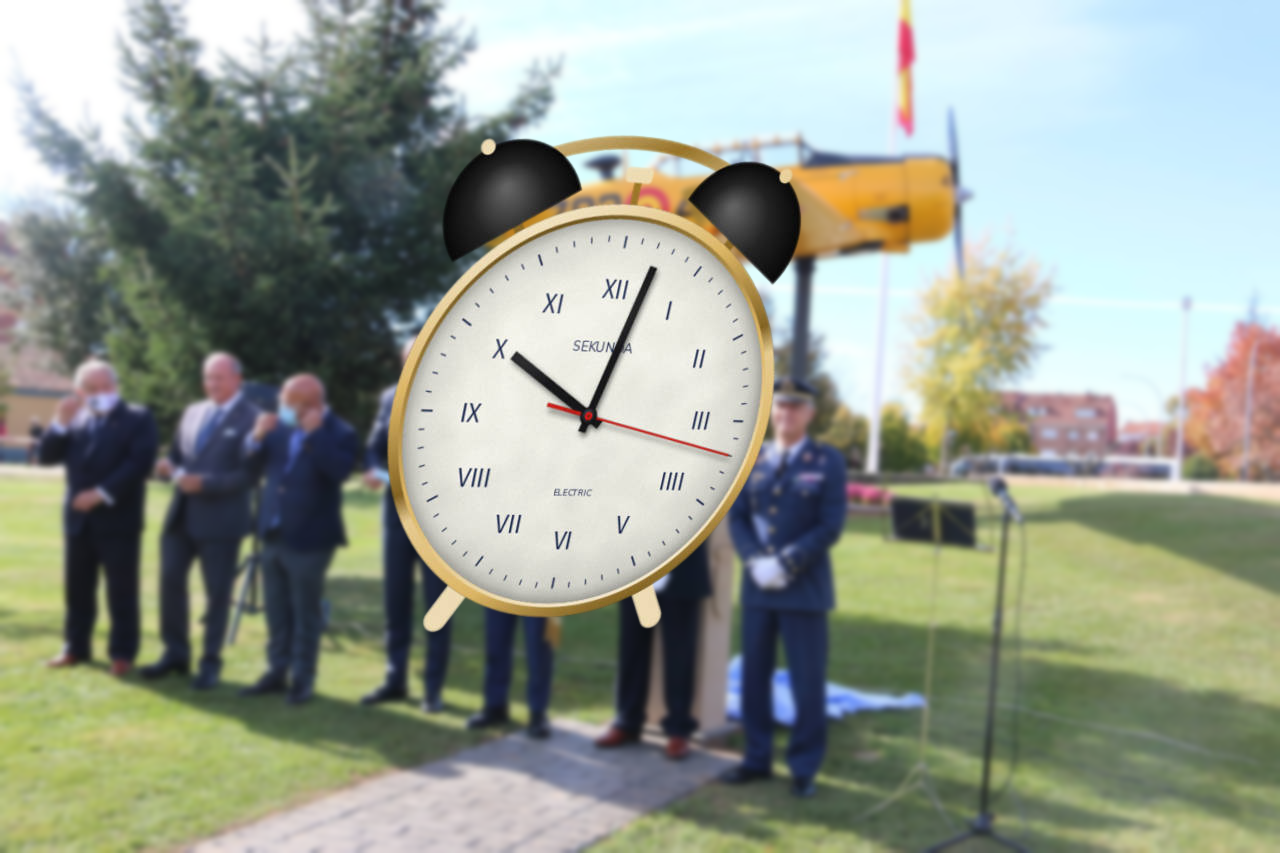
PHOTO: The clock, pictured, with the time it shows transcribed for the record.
10:02:17
